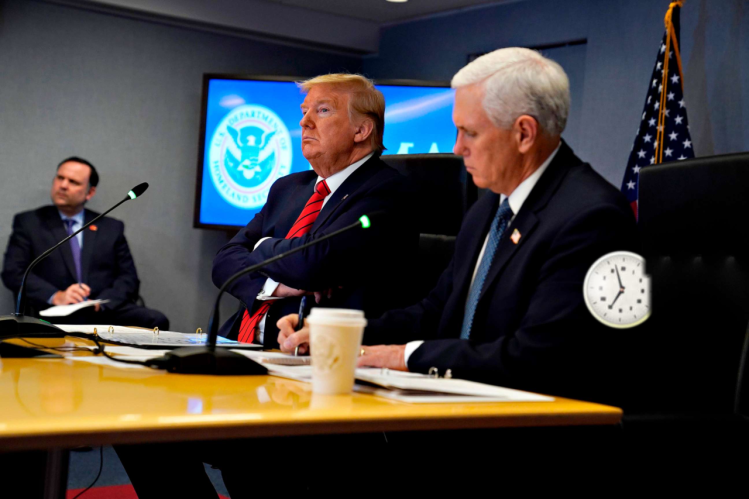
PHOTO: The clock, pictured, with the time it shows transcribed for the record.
6:57
